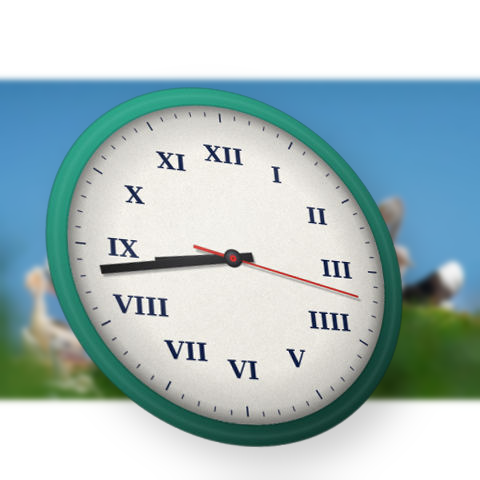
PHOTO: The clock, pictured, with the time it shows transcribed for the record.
8:43:17
